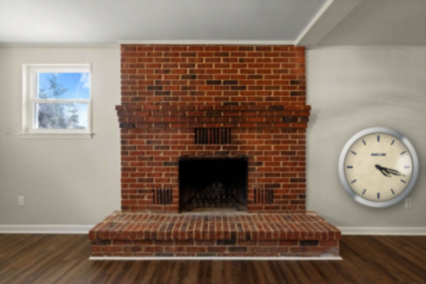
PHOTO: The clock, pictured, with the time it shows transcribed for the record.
4:18
